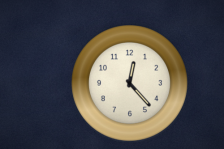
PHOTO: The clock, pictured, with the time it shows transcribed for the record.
12:23
